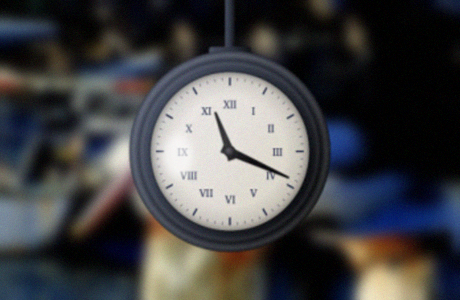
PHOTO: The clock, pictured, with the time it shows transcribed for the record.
11:19
